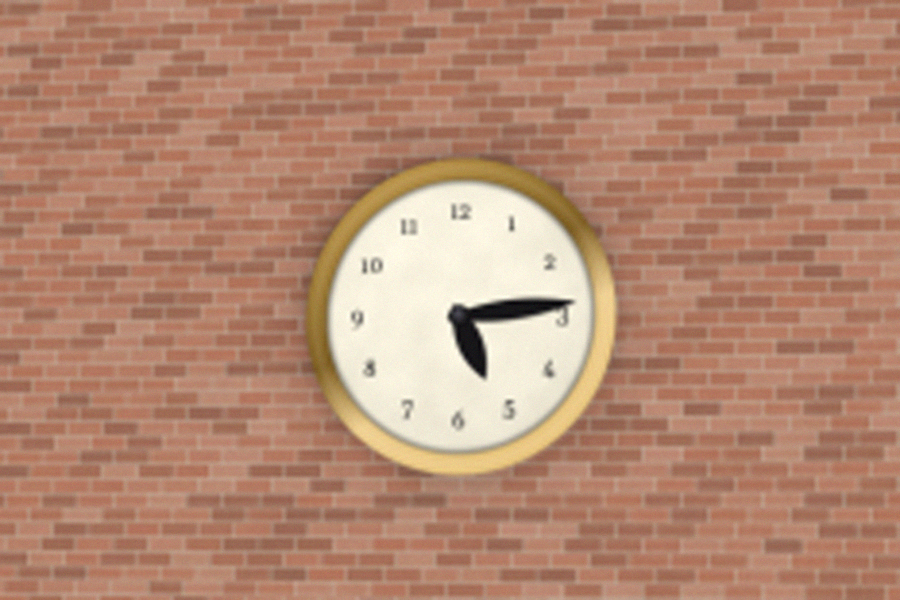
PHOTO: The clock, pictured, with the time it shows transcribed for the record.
5:14
